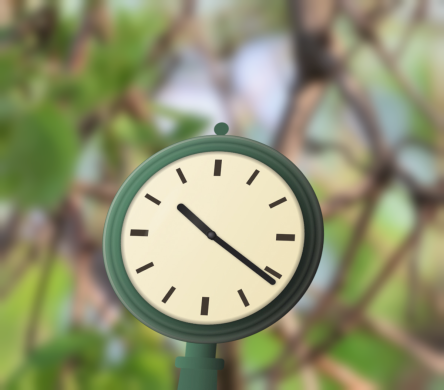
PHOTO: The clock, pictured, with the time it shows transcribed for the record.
10:21
